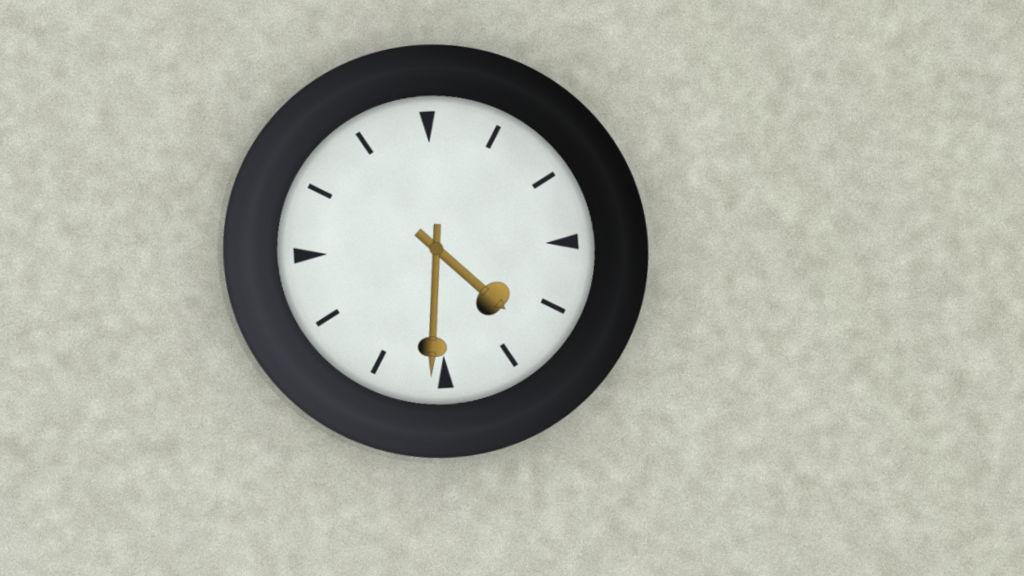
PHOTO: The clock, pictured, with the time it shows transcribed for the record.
4:31
